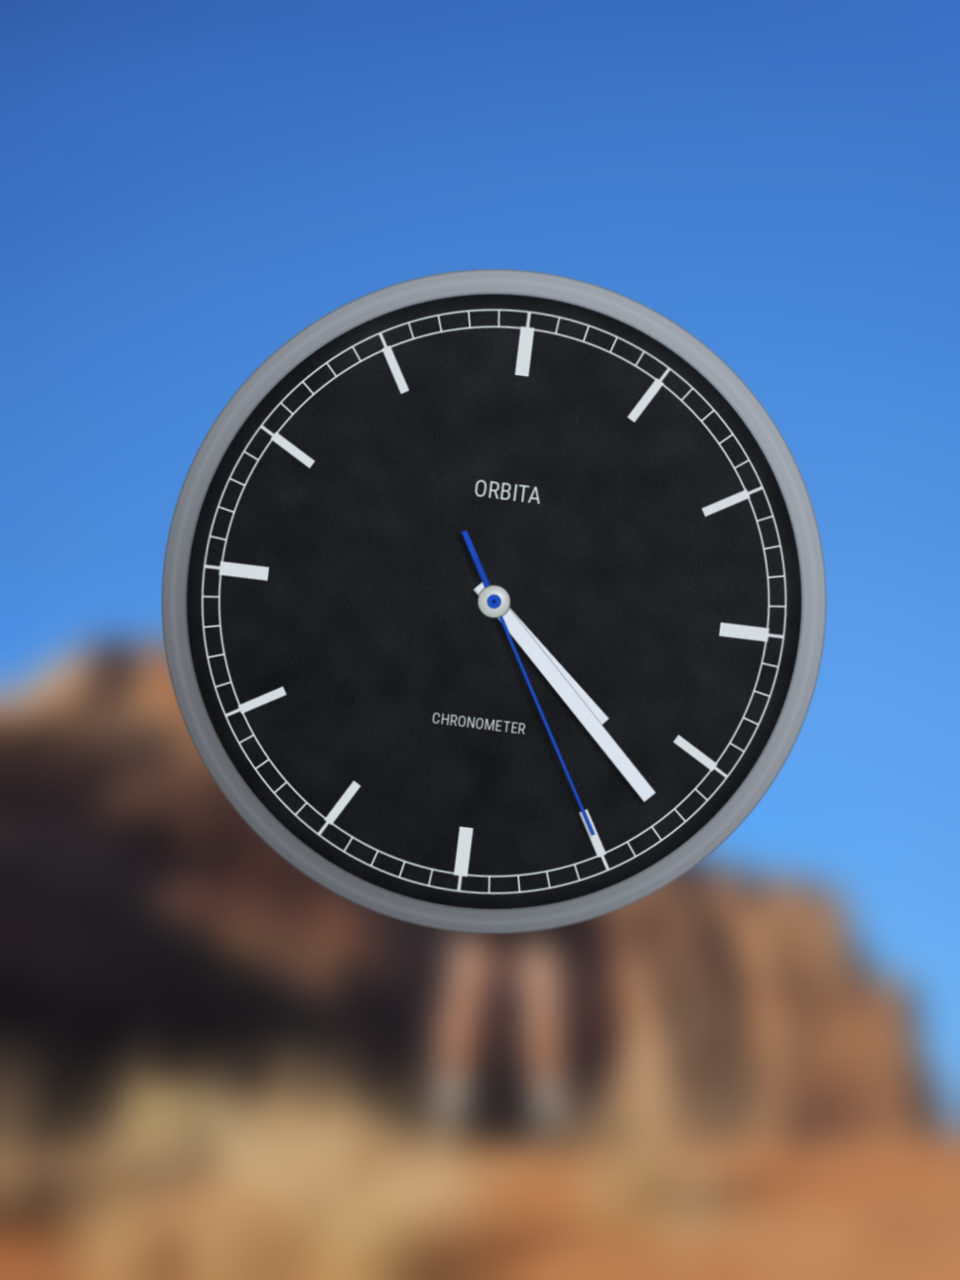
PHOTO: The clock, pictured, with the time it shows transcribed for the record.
4:22:25
